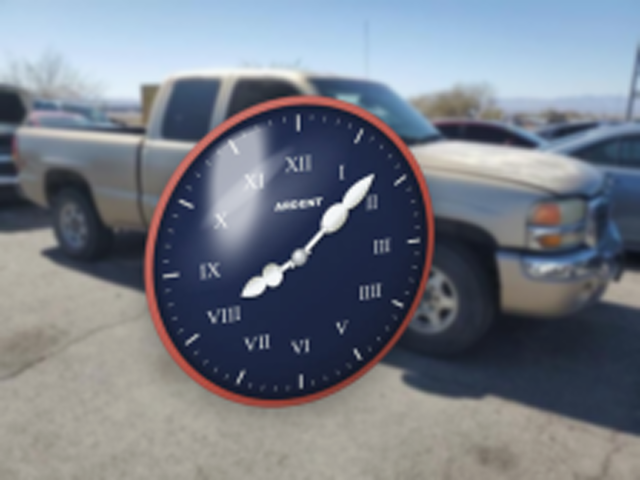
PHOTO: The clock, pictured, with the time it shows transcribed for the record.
8:08
